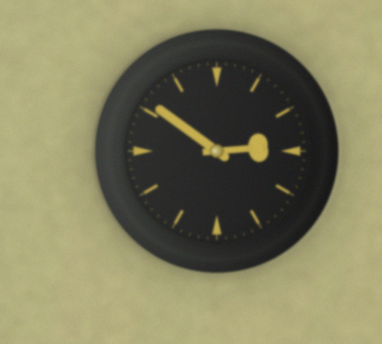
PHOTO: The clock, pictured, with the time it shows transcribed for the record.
2:51
